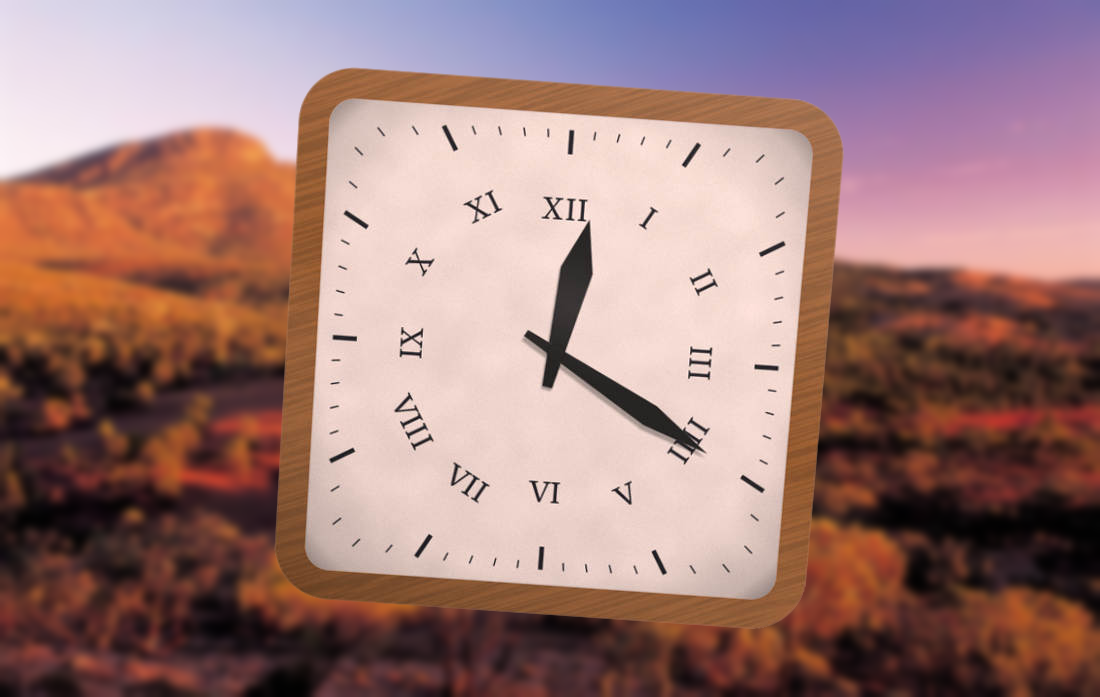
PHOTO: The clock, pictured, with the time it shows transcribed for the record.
12:20
